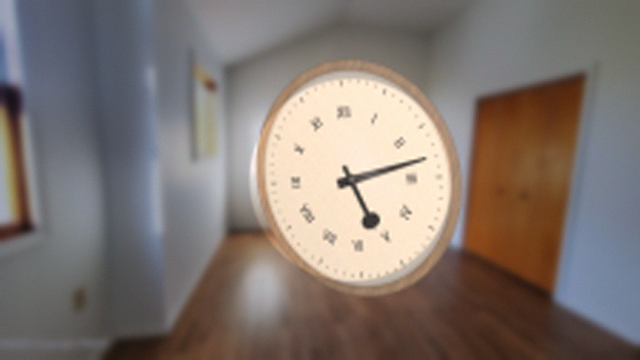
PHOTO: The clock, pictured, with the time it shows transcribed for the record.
5:13
